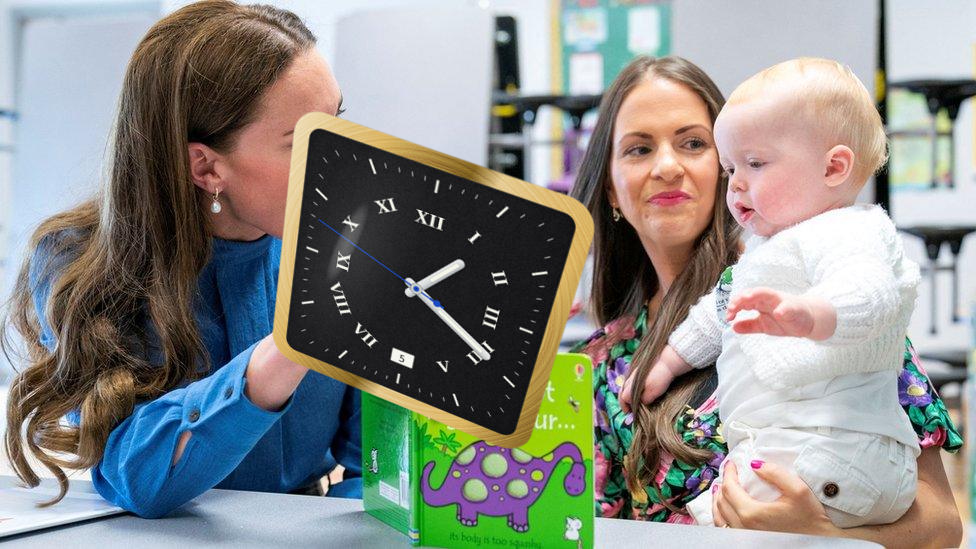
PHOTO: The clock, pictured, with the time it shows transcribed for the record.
1:19:48
